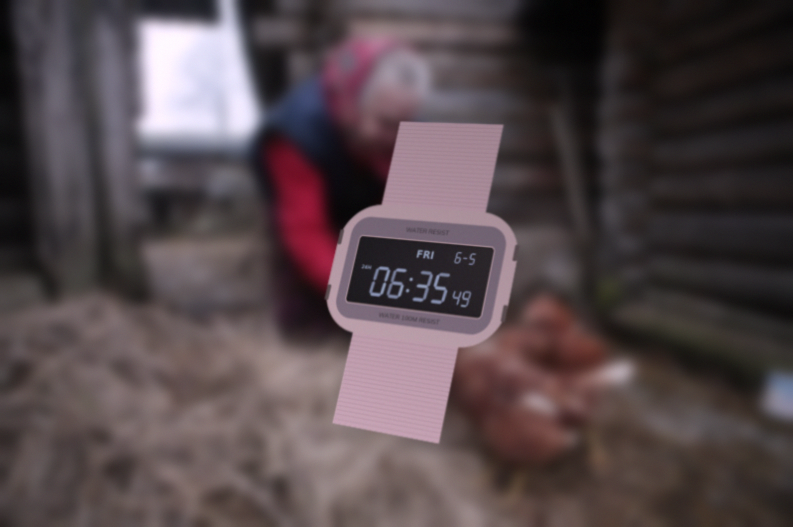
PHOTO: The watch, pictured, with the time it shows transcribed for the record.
6:35:49
